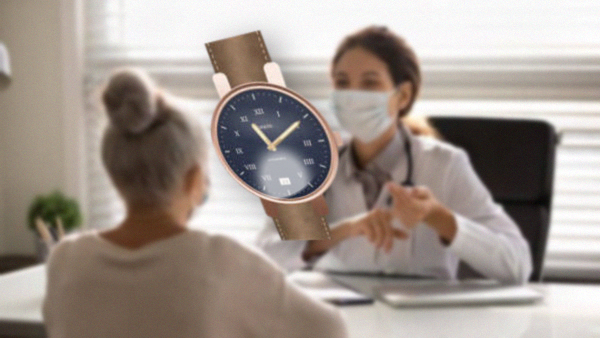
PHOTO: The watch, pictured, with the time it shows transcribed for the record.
11:10
